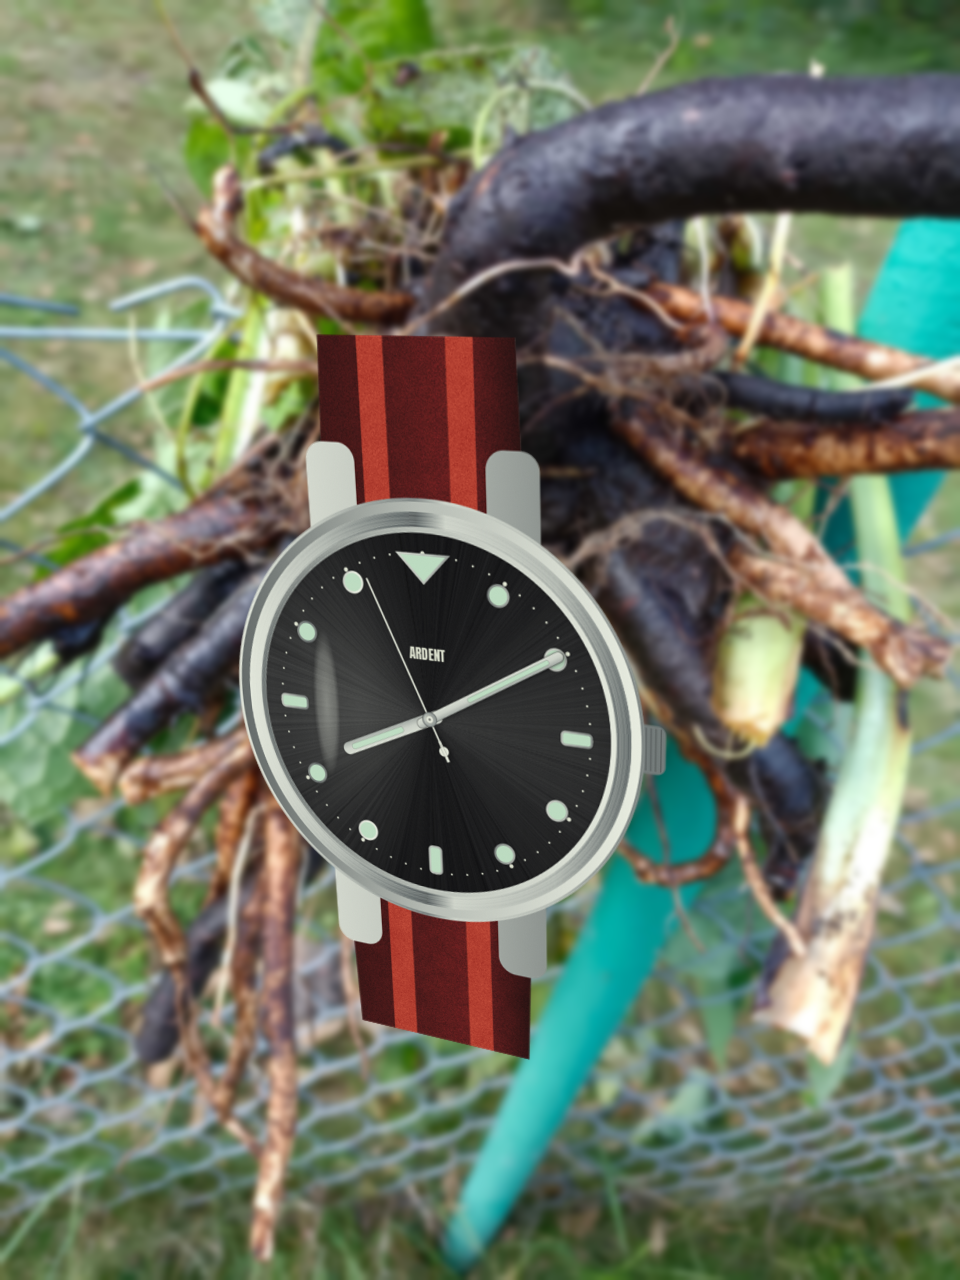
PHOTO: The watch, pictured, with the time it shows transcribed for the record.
8:09:56
